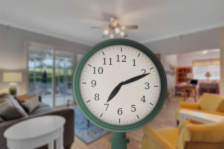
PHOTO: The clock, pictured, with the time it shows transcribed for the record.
7:11
